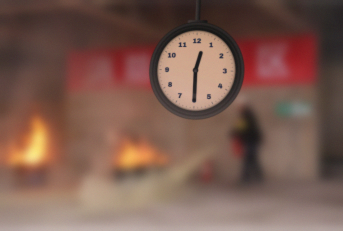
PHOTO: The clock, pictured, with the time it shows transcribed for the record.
12:30
